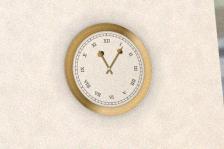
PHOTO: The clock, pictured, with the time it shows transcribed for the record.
11:06
